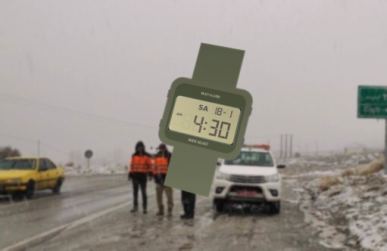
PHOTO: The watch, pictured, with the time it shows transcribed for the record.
4:30
